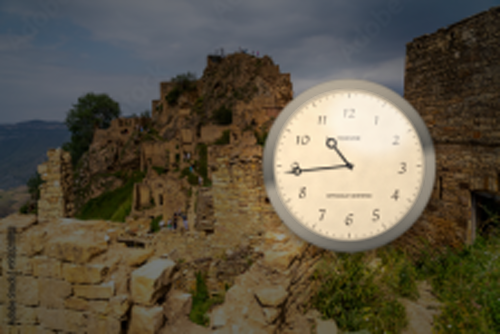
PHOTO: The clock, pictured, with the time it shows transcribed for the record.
10:44
